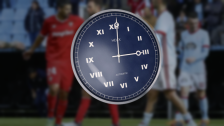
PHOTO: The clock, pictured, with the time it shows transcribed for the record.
3:01
